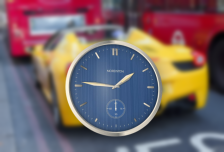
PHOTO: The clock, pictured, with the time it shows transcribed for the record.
1:46
